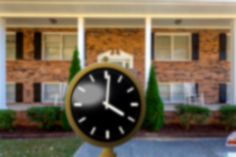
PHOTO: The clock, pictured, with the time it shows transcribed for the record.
4:01
